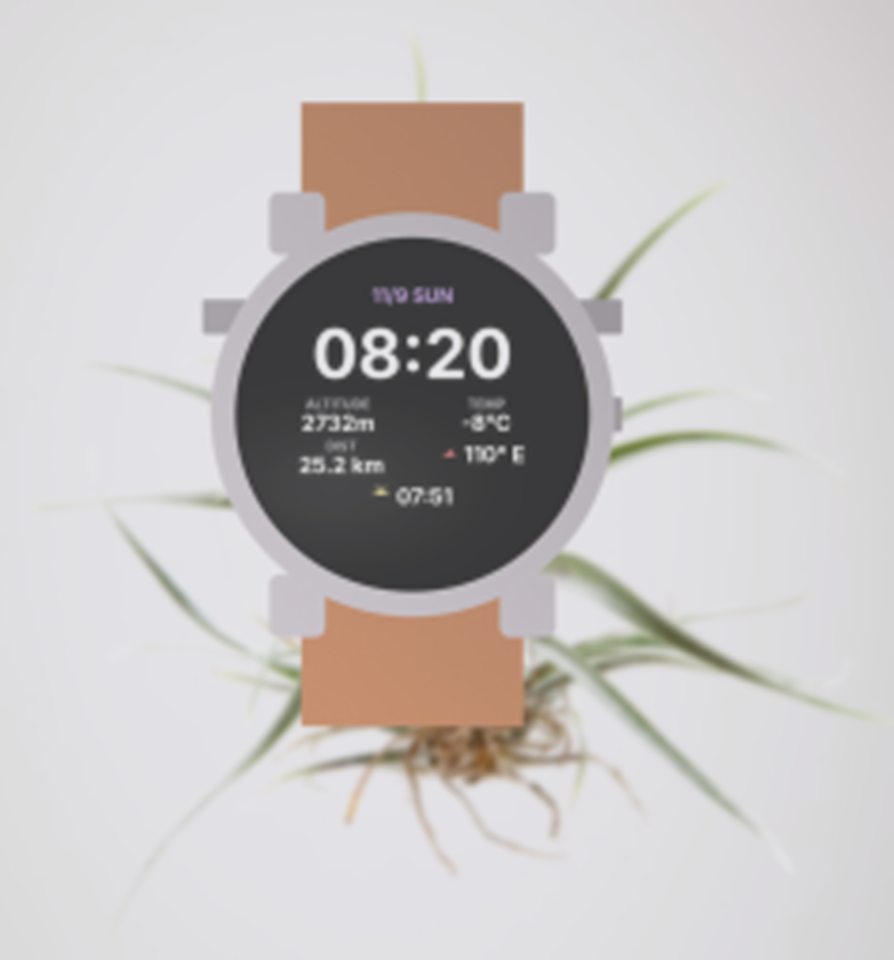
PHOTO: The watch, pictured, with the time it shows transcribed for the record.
8:20
